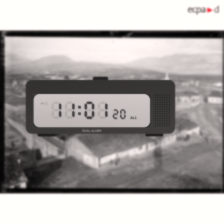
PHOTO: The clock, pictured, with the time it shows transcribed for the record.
11:01:20
